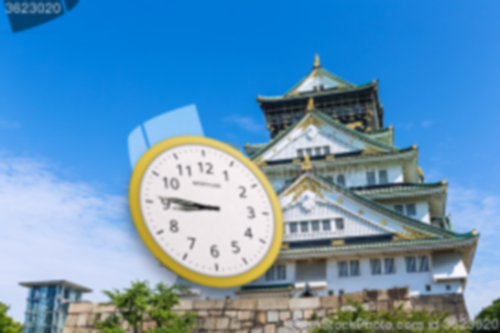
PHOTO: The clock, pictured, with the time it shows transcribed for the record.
8:46
